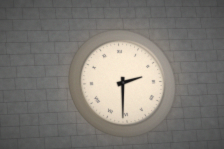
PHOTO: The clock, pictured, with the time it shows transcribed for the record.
2:31
